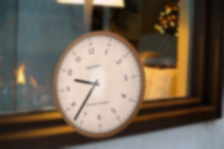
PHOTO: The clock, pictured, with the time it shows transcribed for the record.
9:37
